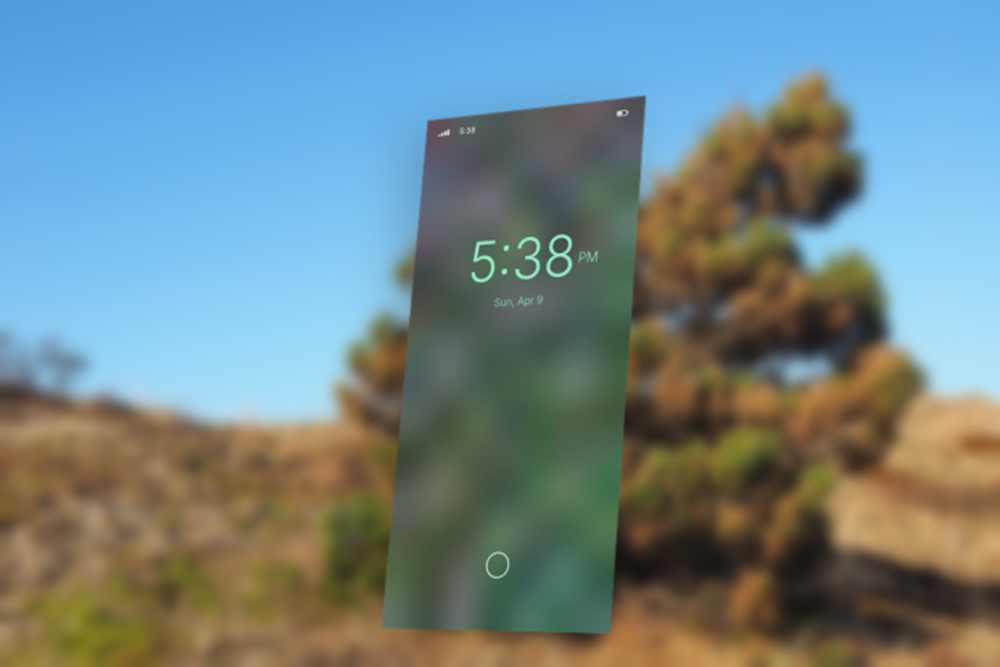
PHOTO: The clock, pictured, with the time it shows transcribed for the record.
5:38
